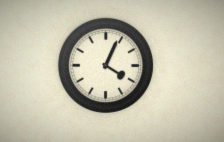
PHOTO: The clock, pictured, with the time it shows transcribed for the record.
4:04
